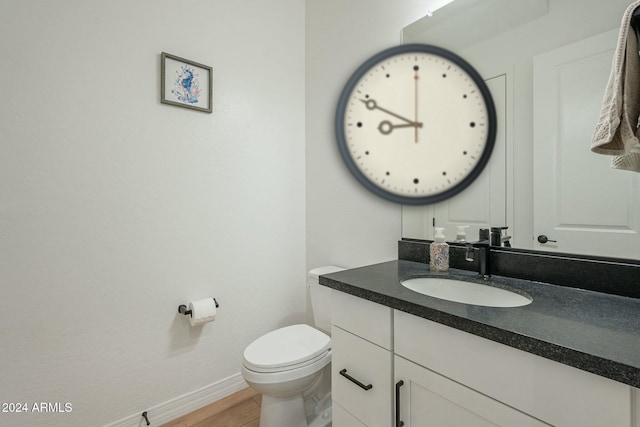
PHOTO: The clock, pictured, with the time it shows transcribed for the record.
8:49:00
